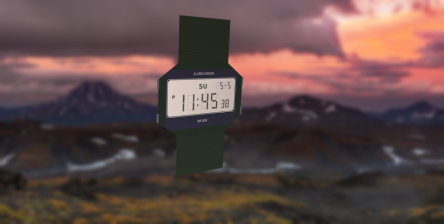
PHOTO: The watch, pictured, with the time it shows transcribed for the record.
11:45:38
